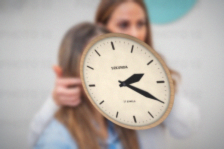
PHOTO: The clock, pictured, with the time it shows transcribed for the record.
2:20
